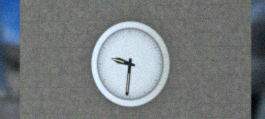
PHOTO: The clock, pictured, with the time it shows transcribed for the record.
9:31
